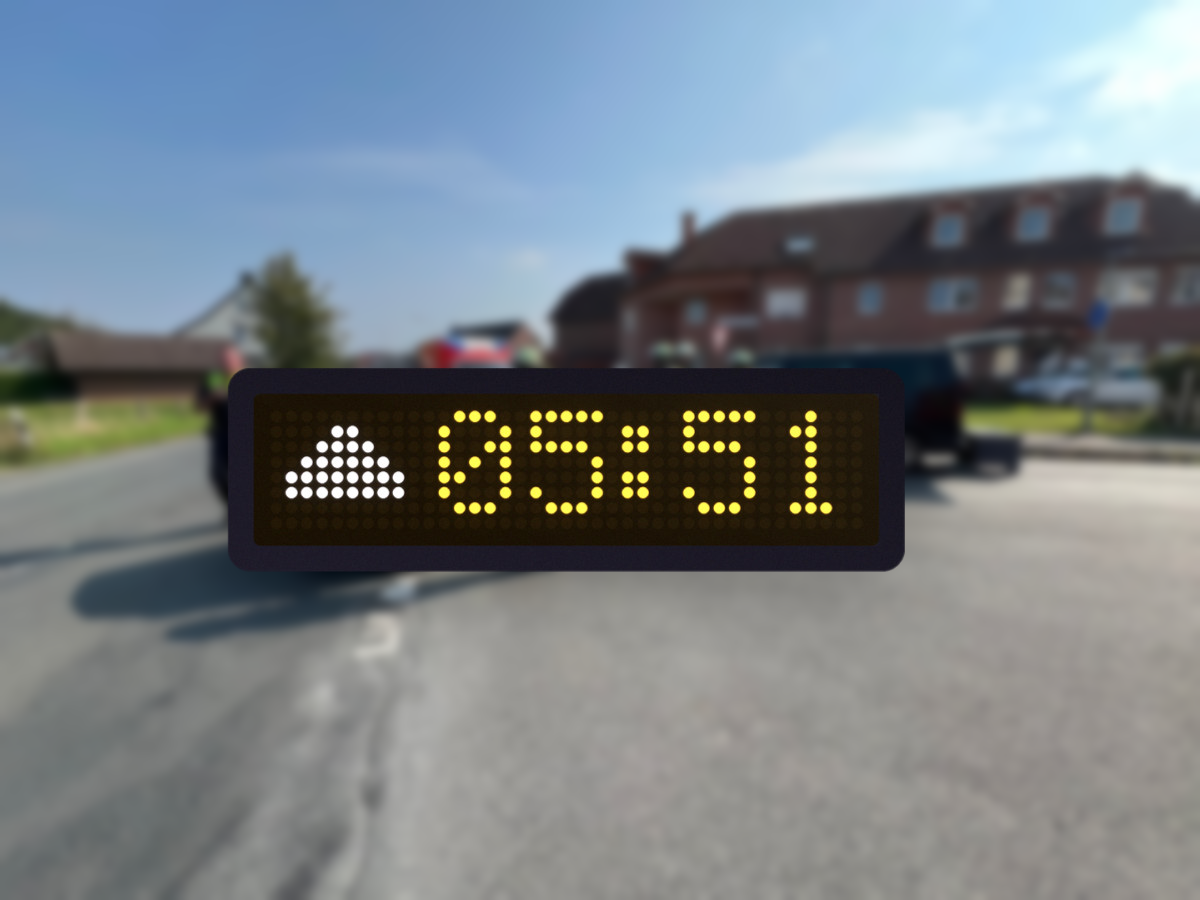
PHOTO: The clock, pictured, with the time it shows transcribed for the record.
5:51
